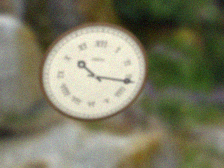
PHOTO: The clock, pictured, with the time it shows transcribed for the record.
10:16
